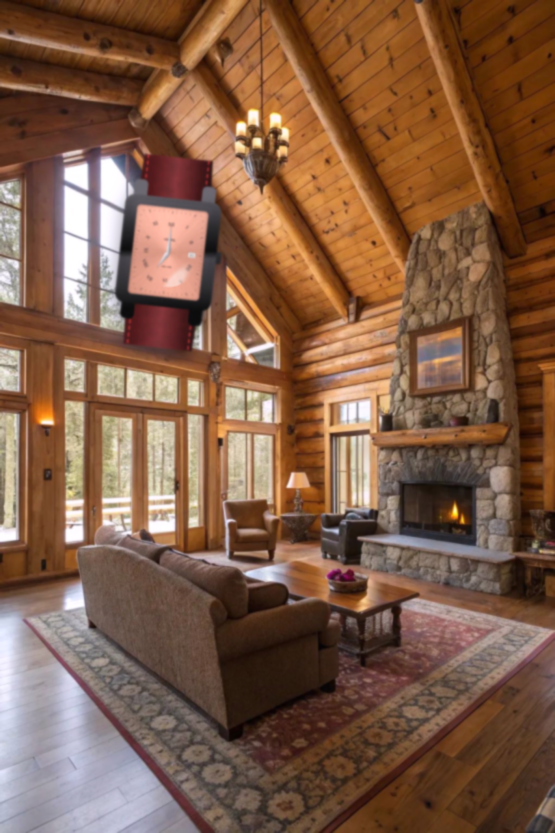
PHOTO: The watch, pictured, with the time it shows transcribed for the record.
7:00
